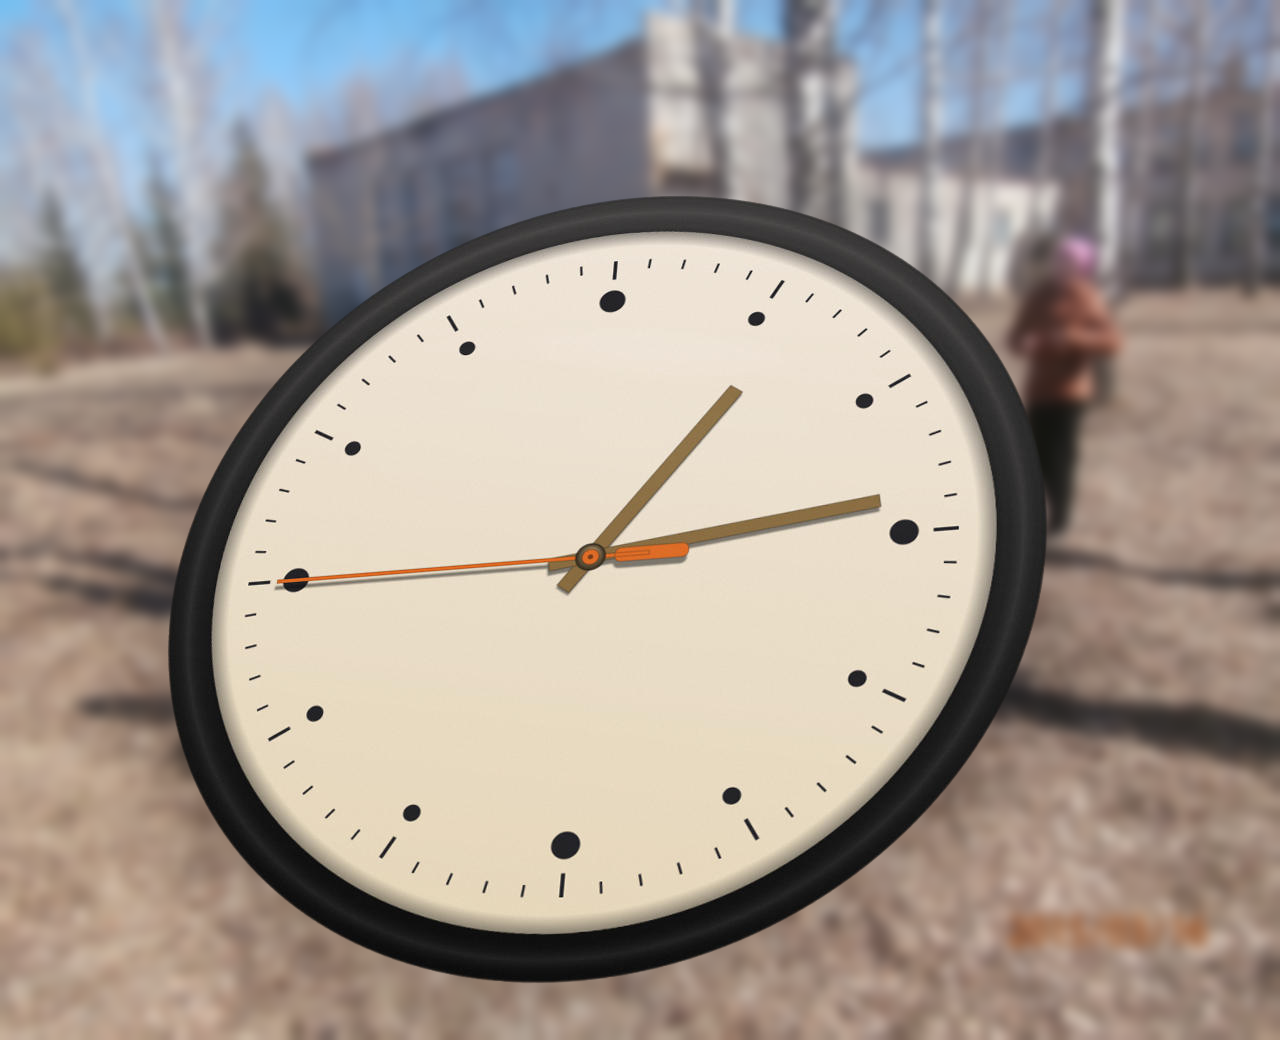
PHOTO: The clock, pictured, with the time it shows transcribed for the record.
1:13:45
